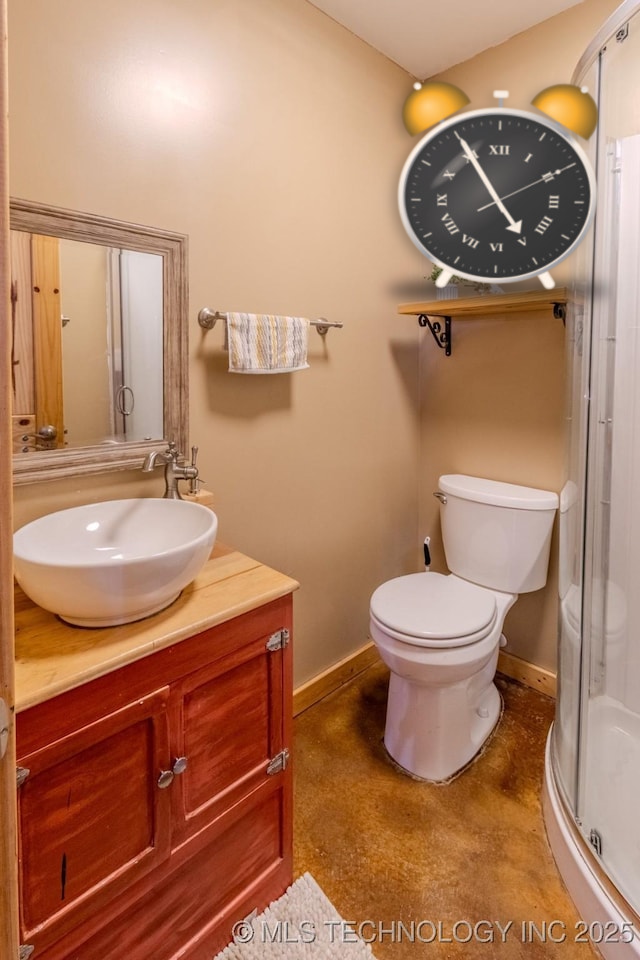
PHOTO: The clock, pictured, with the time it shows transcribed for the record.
4:55:10
